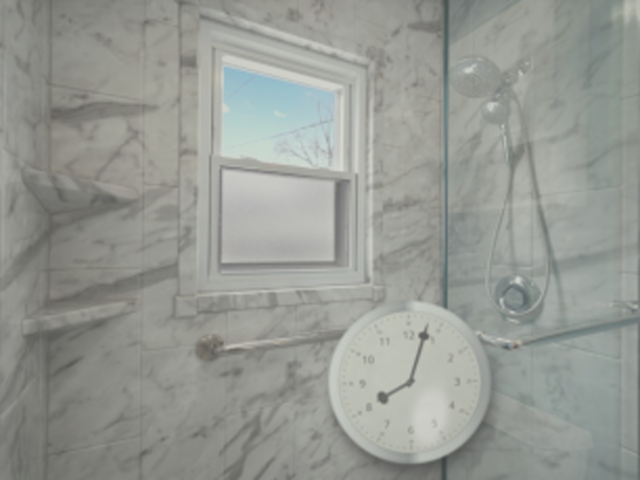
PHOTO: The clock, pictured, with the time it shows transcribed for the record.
8:03
